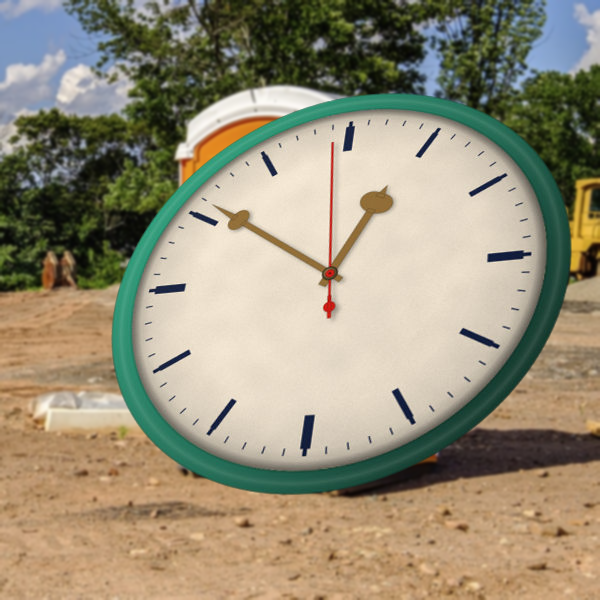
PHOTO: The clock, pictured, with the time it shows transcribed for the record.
12:50:59
